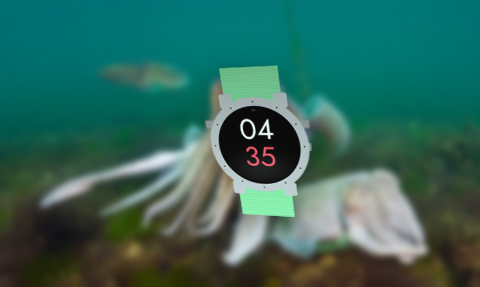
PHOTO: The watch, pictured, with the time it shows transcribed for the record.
4:35
